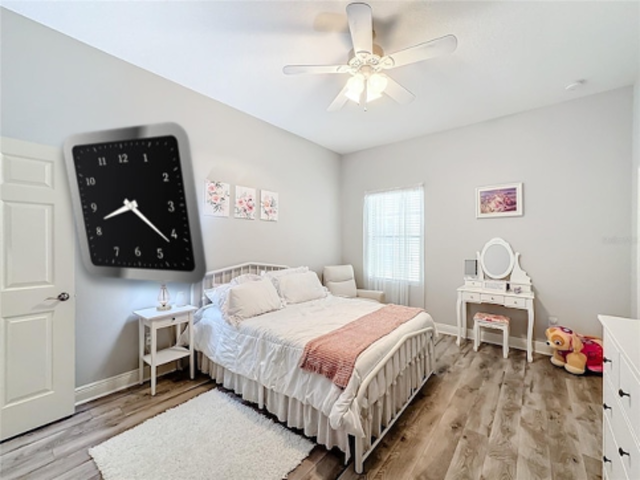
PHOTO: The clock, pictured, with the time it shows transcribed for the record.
8:22
